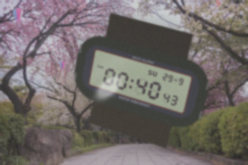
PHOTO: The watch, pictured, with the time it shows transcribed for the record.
0:40:43
